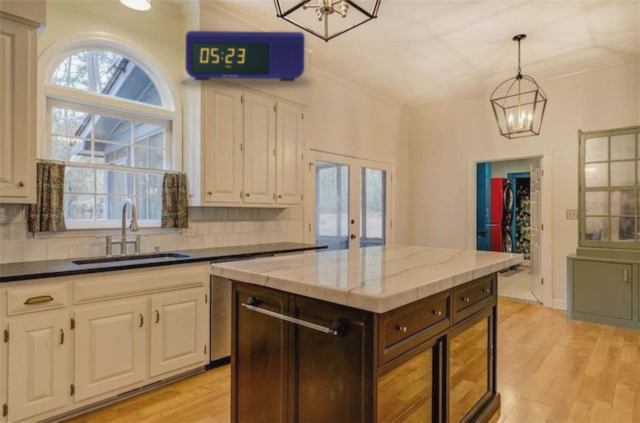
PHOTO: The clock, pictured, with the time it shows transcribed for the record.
5:23
